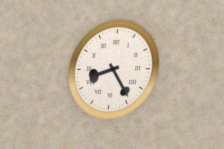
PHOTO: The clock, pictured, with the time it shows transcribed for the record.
8:24
